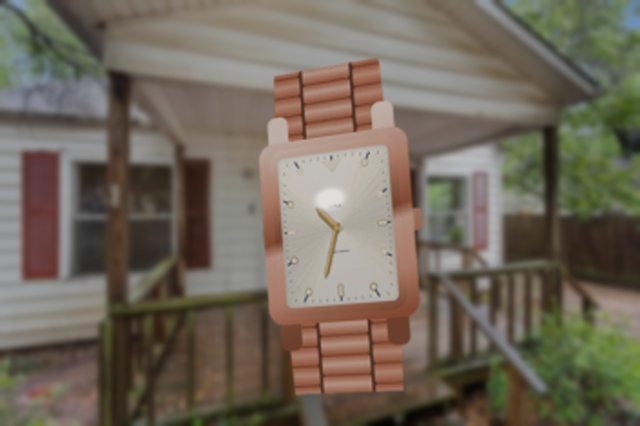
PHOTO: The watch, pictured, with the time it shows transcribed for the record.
10:33
